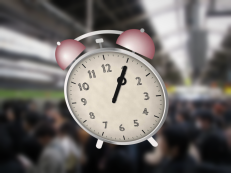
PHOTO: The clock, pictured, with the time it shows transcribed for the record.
1:05
